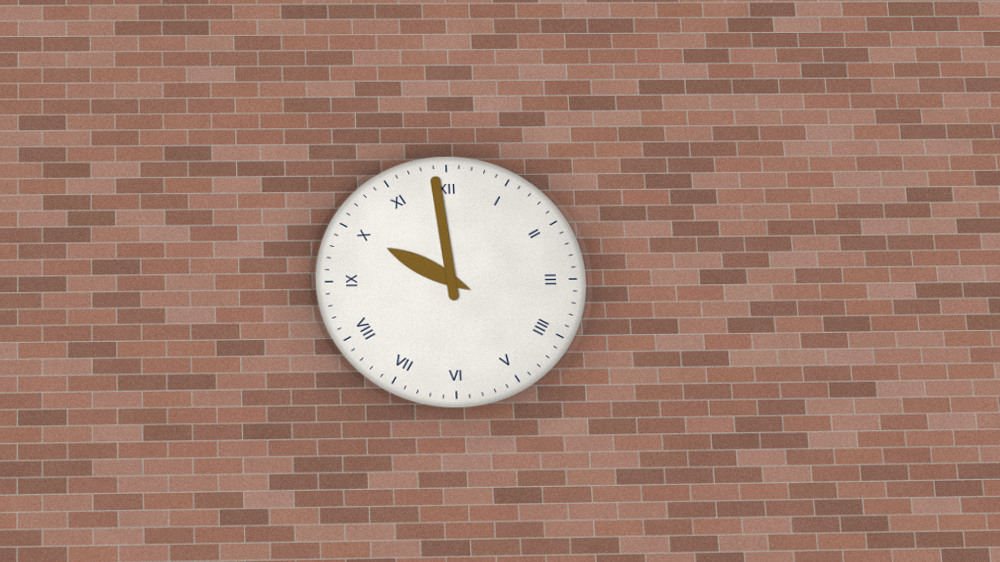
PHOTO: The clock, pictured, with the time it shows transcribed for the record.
9:59
